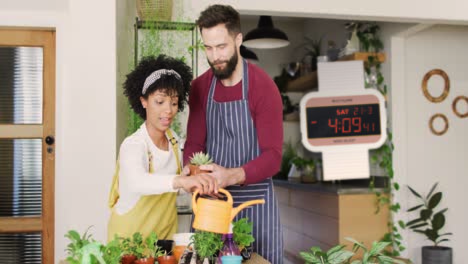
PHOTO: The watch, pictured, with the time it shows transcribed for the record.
4:09
